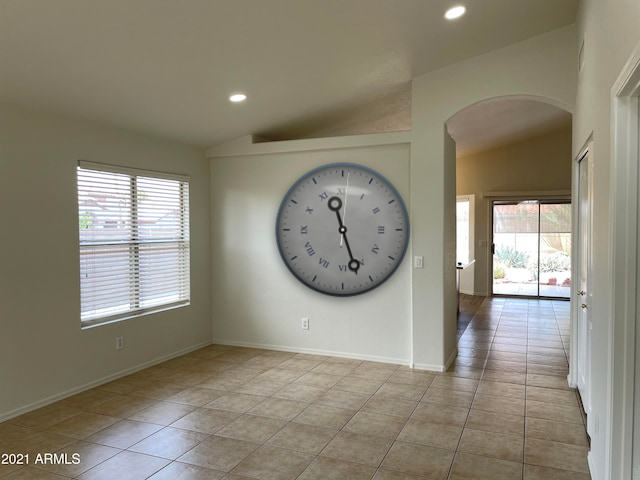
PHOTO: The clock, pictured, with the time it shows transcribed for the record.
11:27:01
